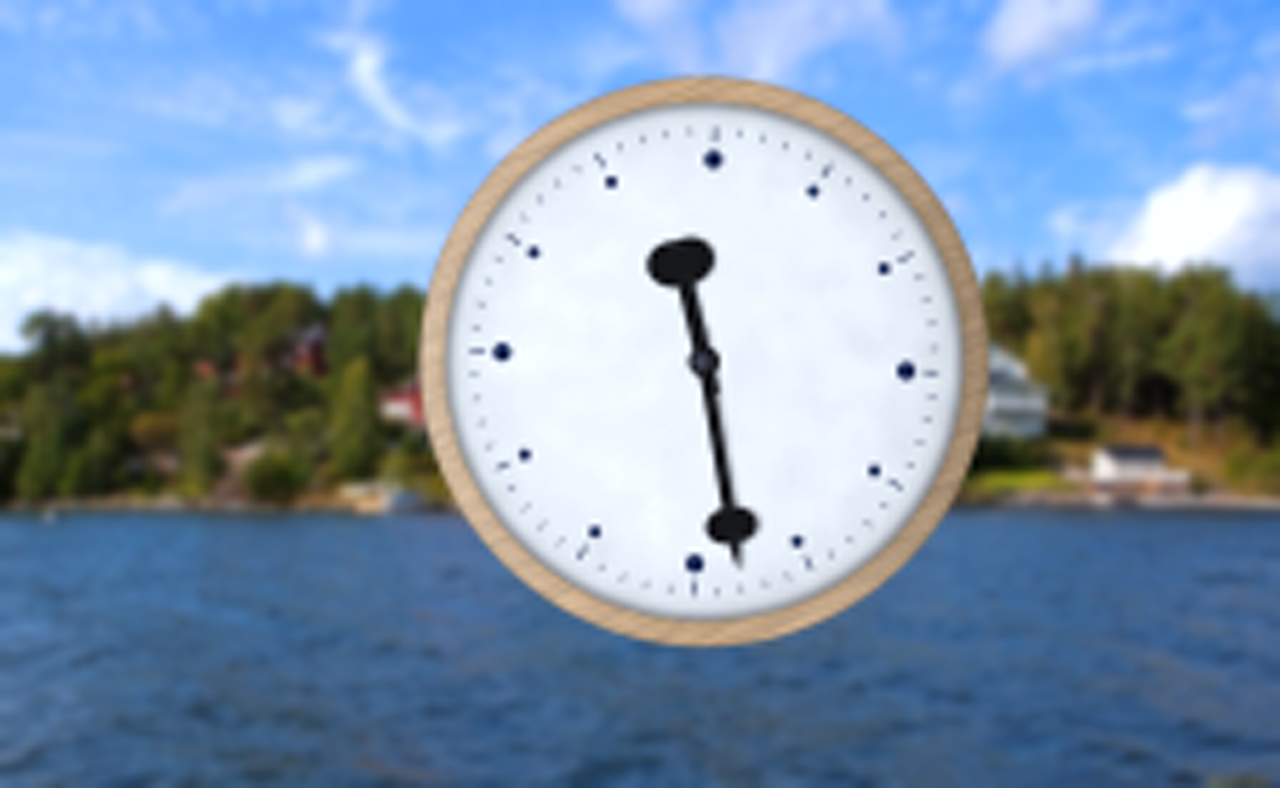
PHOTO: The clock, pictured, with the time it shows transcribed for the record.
11:28
